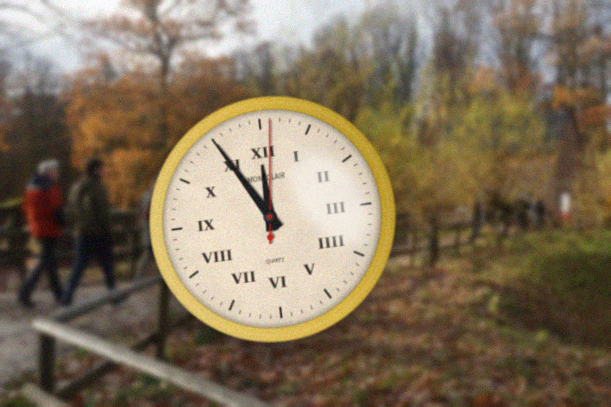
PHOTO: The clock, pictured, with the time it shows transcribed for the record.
11:55:01
